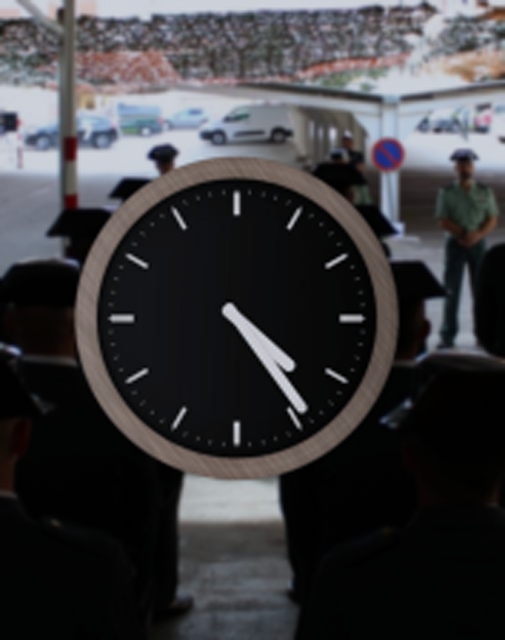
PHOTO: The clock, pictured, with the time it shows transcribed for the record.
4:24
